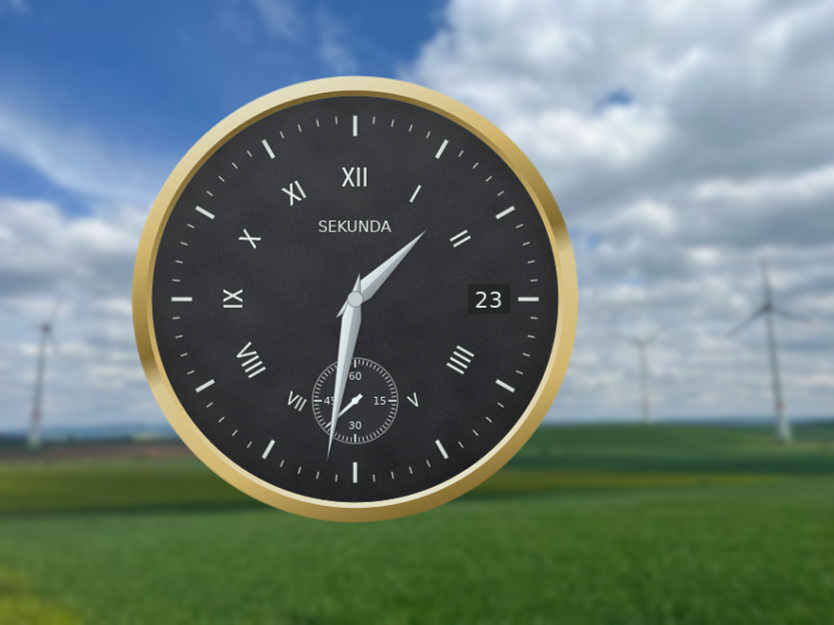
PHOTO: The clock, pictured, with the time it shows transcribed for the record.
1:31:38
